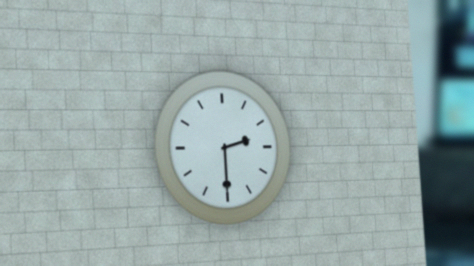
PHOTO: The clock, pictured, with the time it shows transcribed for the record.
2:30
